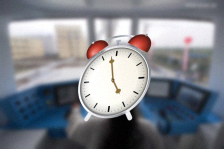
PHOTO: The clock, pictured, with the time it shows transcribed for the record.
4:58
